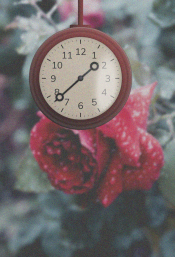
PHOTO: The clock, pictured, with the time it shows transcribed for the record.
1:38
